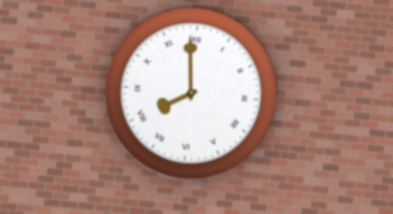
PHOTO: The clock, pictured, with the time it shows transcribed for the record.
7:59
